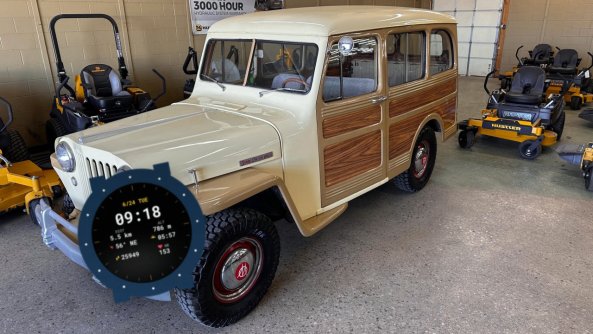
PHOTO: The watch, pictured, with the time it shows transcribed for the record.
9:18
